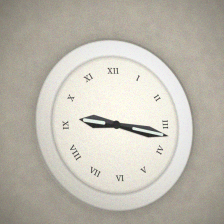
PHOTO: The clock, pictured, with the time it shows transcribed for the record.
9:17
